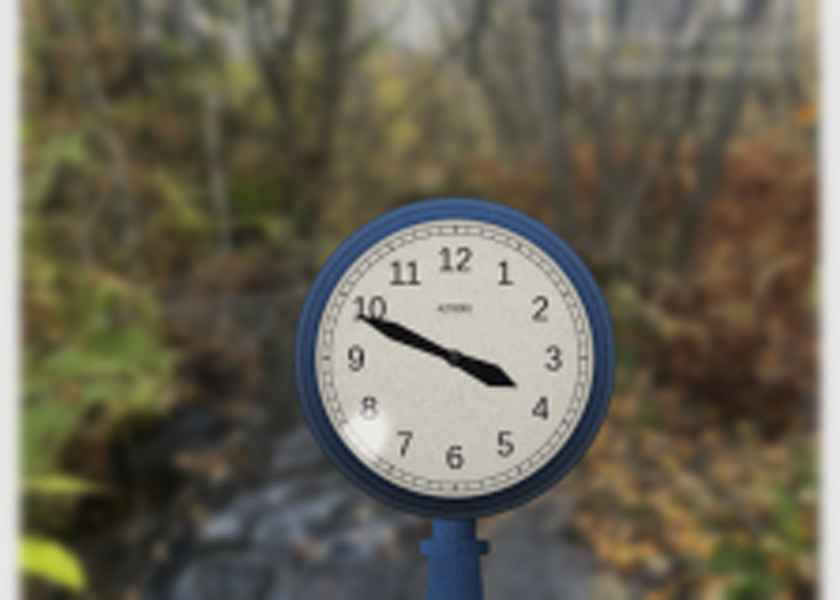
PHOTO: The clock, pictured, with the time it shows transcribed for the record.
3:49
